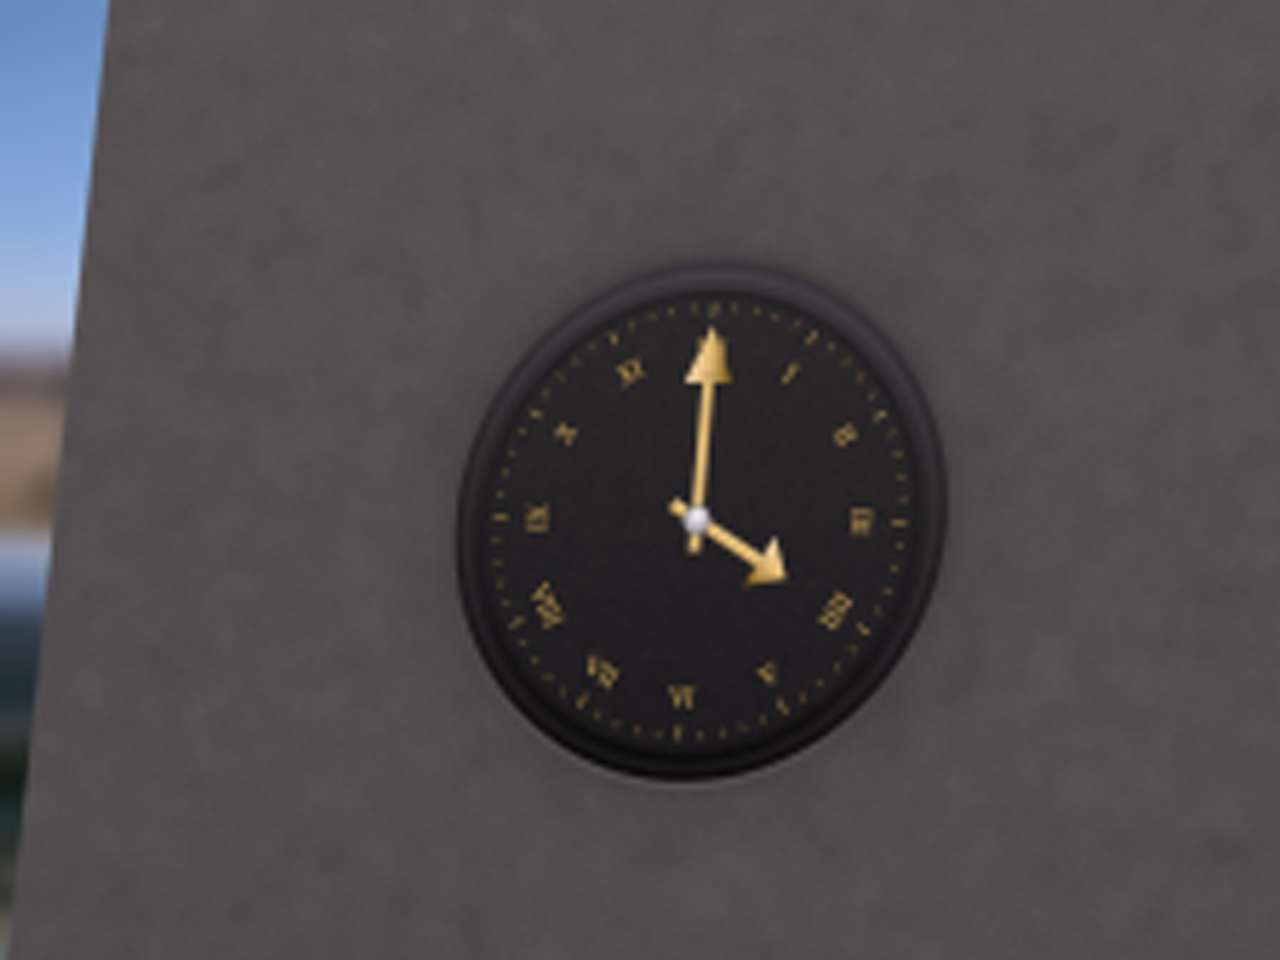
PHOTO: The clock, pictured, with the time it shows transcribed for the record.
4:00
